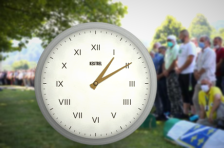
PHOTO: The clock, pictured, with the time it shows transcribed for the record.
1:10
